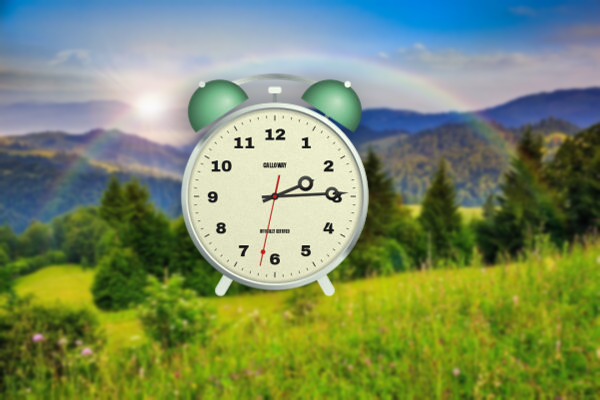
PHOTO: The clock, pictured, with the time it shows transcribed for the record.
2:14:32
